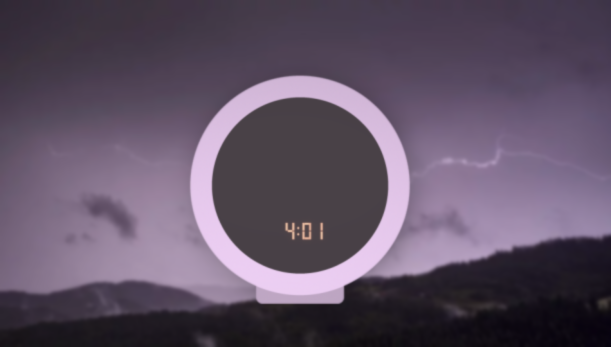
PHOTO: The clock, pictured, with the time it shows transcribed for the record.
4:01
